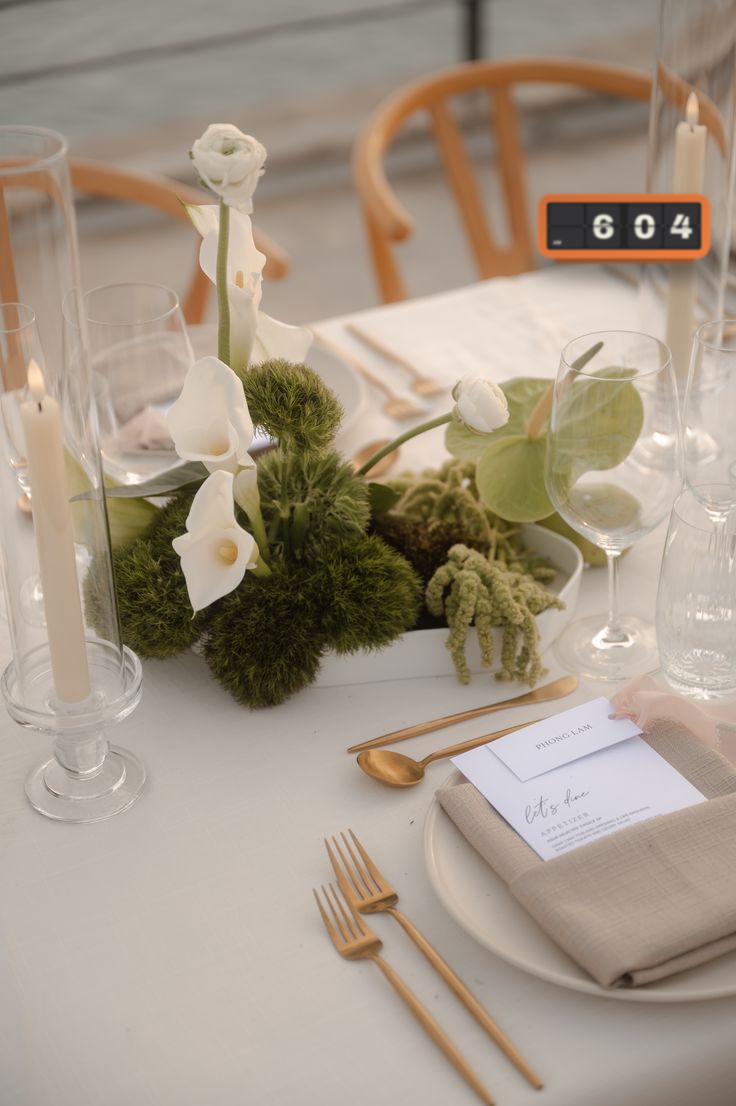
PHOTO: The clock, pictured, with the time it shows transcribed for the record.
6:04
